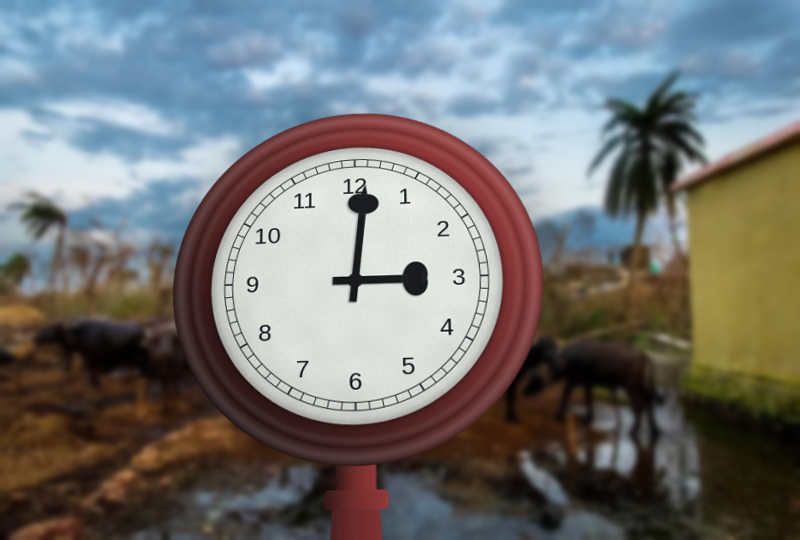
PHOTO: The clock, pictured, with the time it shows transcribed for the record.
3:01
